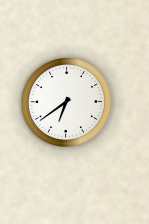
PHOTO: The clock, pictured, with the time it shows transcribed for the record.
6:39
